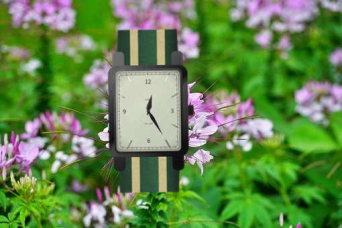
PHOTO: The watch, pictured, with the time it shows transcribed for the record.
12:25
